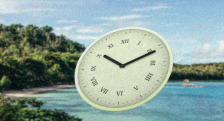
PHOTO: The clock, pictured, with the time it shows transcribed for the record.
10:11
